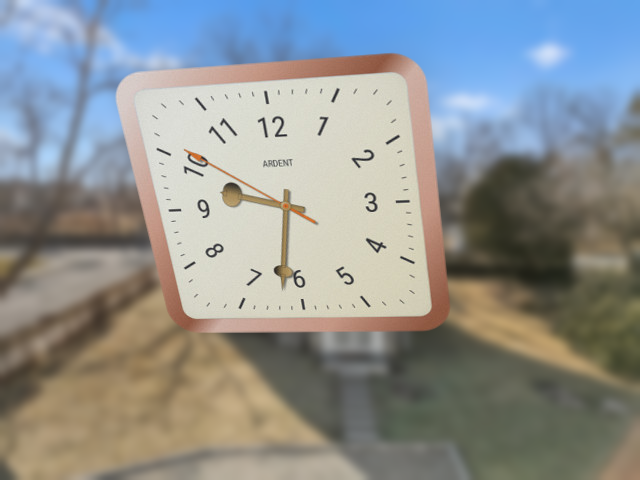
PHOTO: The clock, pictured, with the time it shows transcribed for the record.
9:31:51
